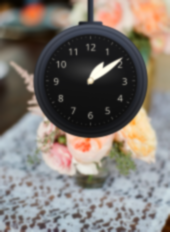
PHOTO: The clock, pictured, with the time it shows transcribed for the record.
1:09
